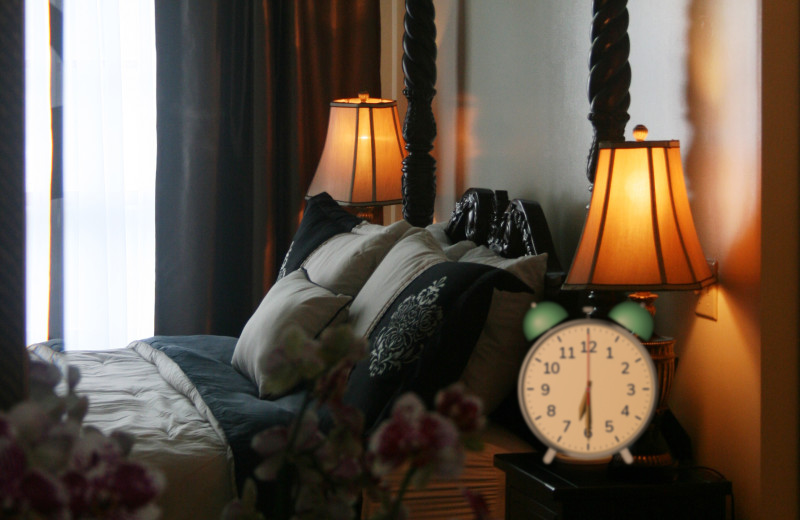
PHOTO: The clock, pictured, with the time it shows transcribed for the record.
6:30:00
